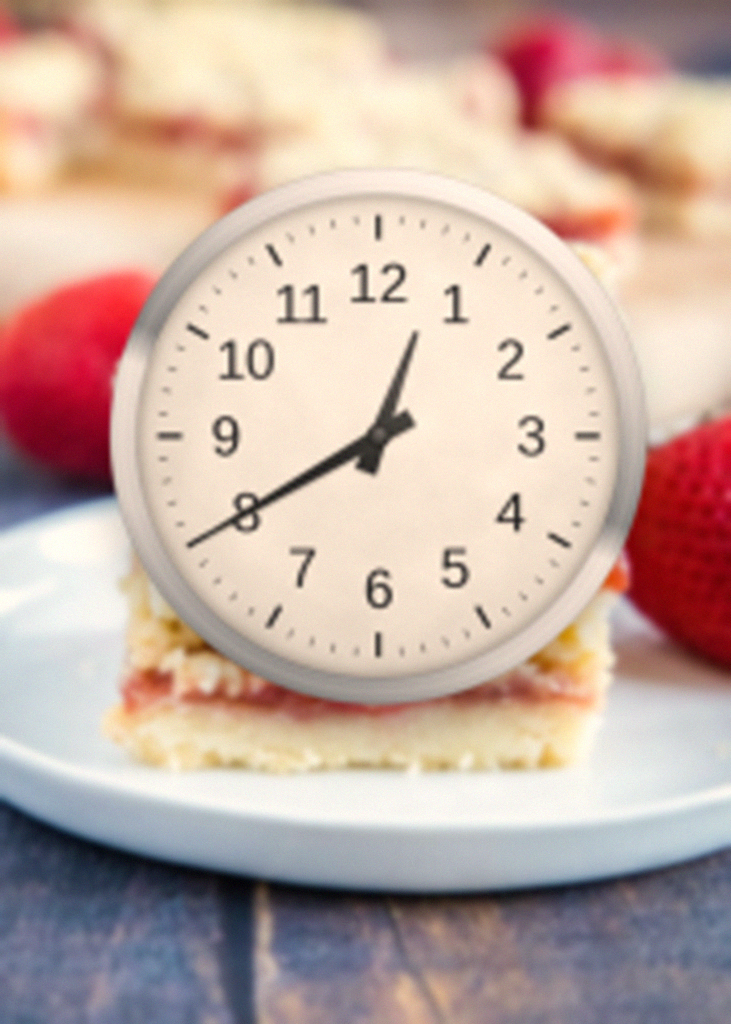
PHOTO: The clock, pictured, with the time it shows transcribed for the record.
12:40
